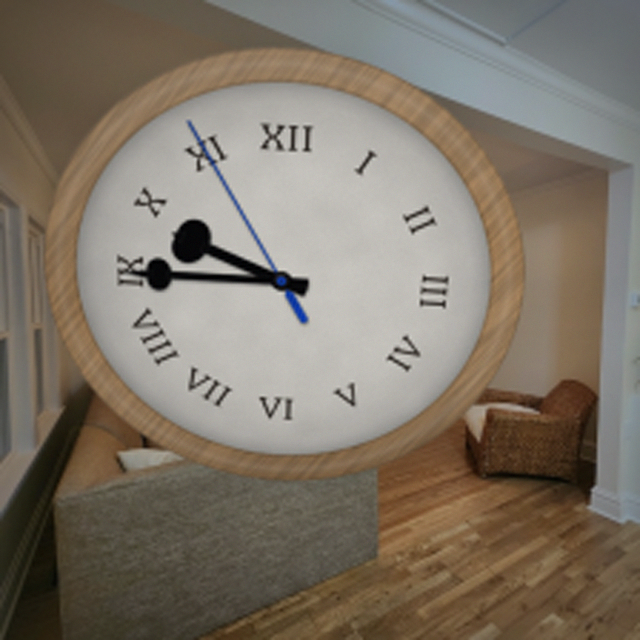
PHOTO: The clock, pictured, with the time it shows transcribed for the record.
9:44:55
